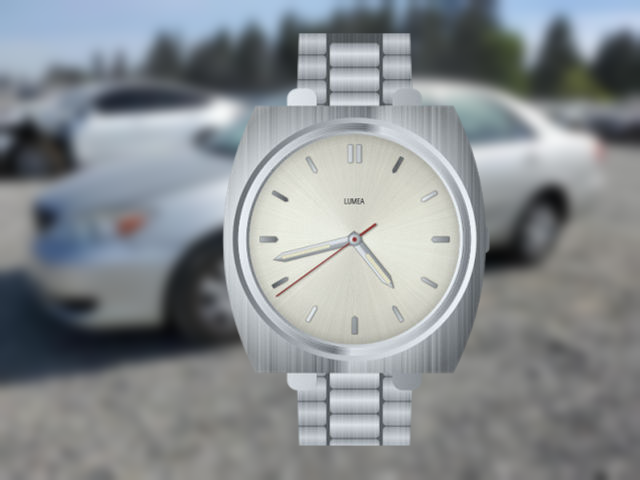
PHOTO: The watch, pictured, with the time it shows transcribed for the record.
4:42:39
